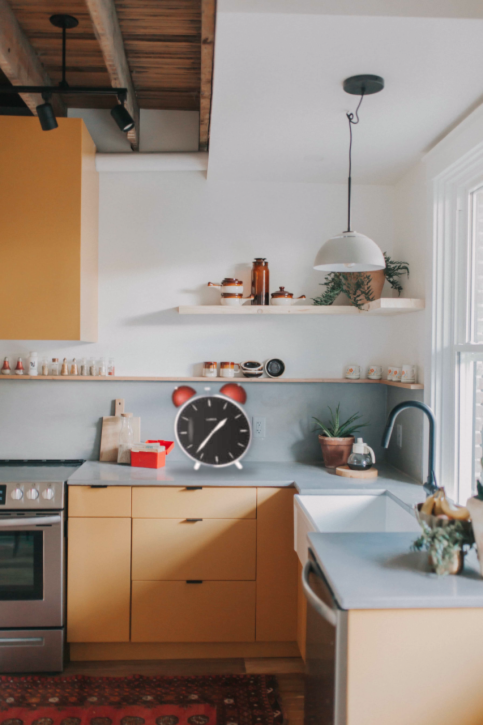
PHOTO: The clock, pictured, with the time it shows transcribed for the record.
1:37
